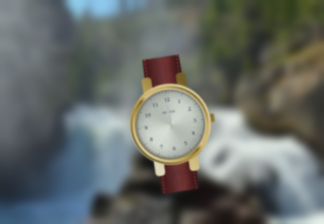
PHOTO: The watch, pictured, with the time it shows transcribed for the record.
11:59
